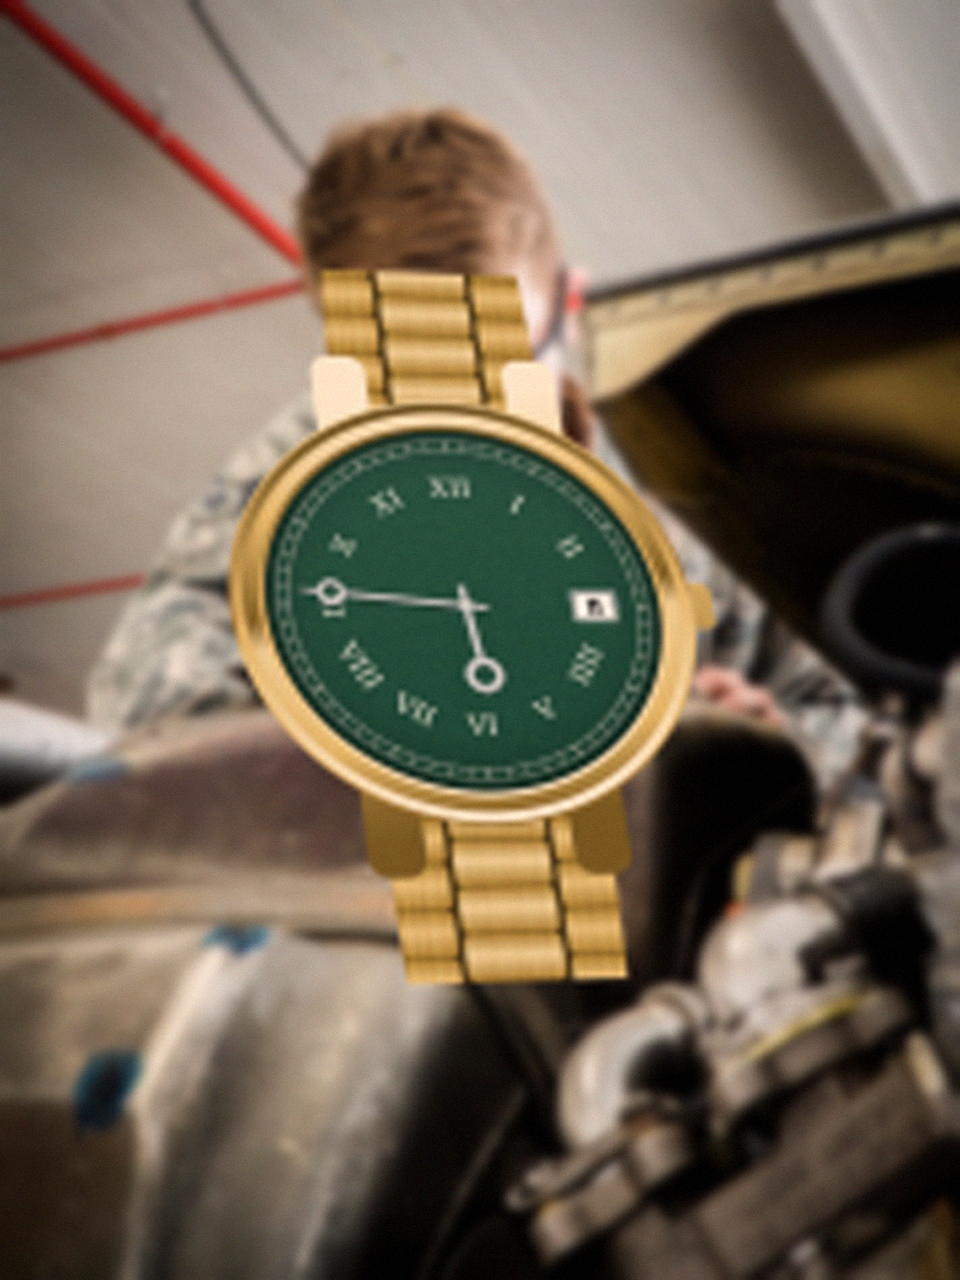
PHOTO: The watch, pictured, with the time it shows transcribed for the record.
5:46
